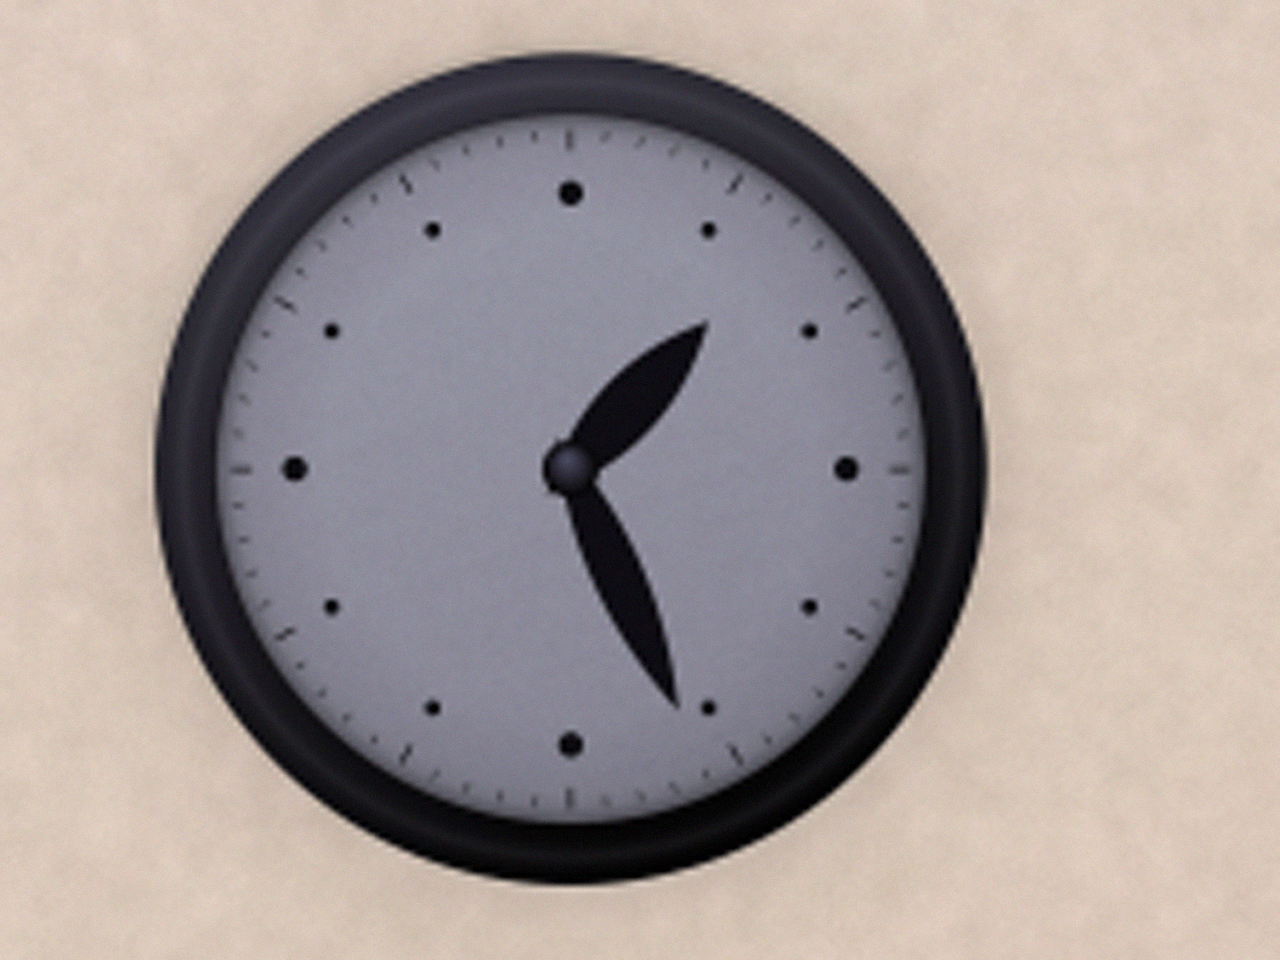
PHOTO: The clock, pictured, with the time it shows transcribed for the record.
1:26
